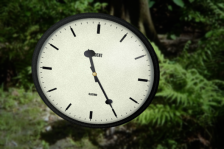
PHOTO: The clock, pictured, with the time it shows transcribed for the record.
11:25
